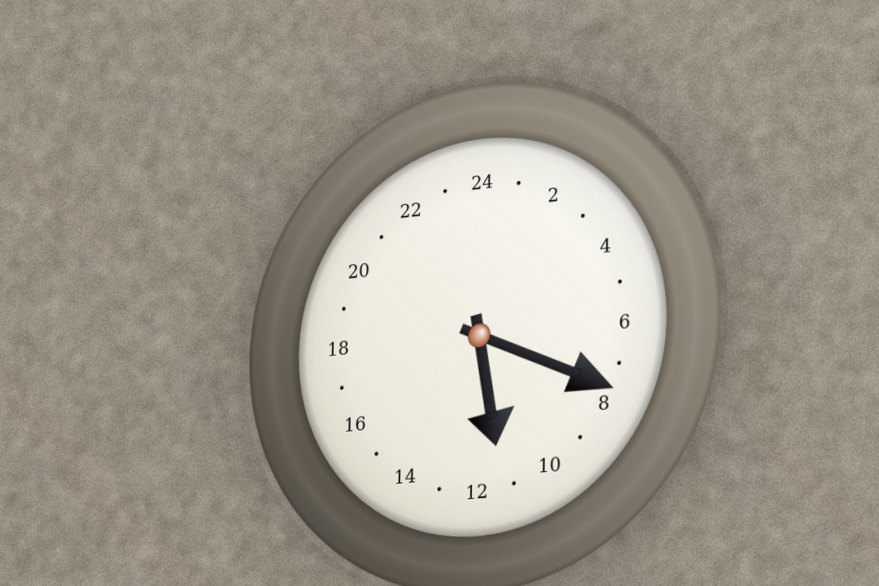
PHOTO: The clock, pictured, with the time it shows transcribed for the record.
11:19
